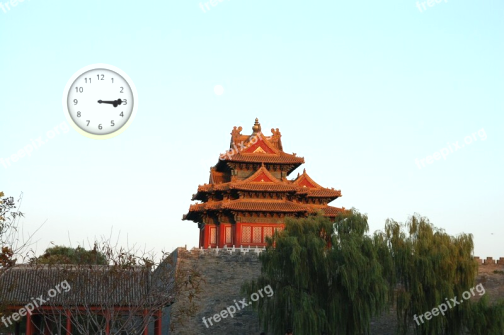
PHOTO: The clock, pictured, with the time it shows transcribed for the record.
3:15
